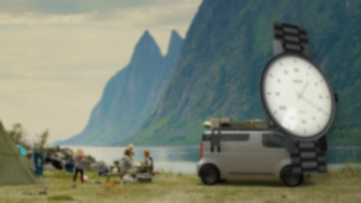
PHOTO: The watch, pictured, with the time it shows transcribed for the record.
1:20
